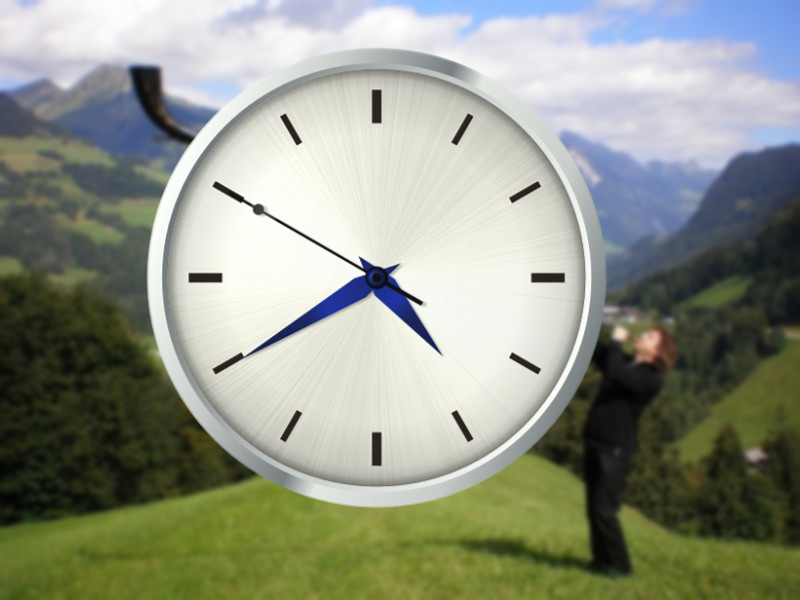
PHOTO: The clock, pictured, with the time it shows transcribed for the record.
4:39:50
